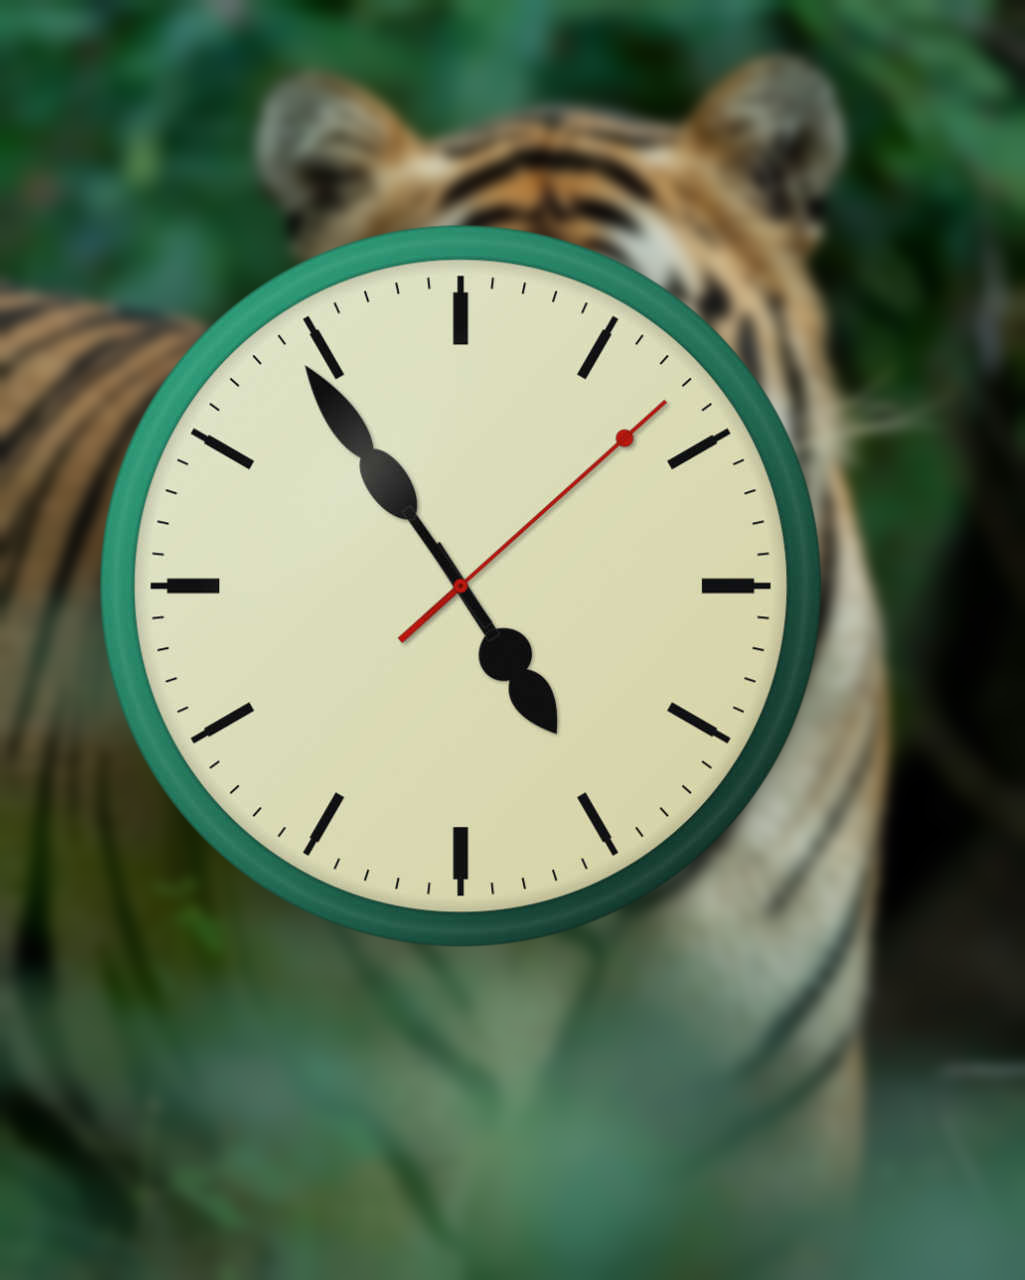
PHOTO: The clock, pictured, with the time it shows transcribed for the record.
4:54:08
